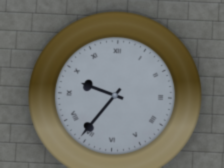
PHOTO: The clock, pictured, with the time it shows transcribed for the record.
9:36
